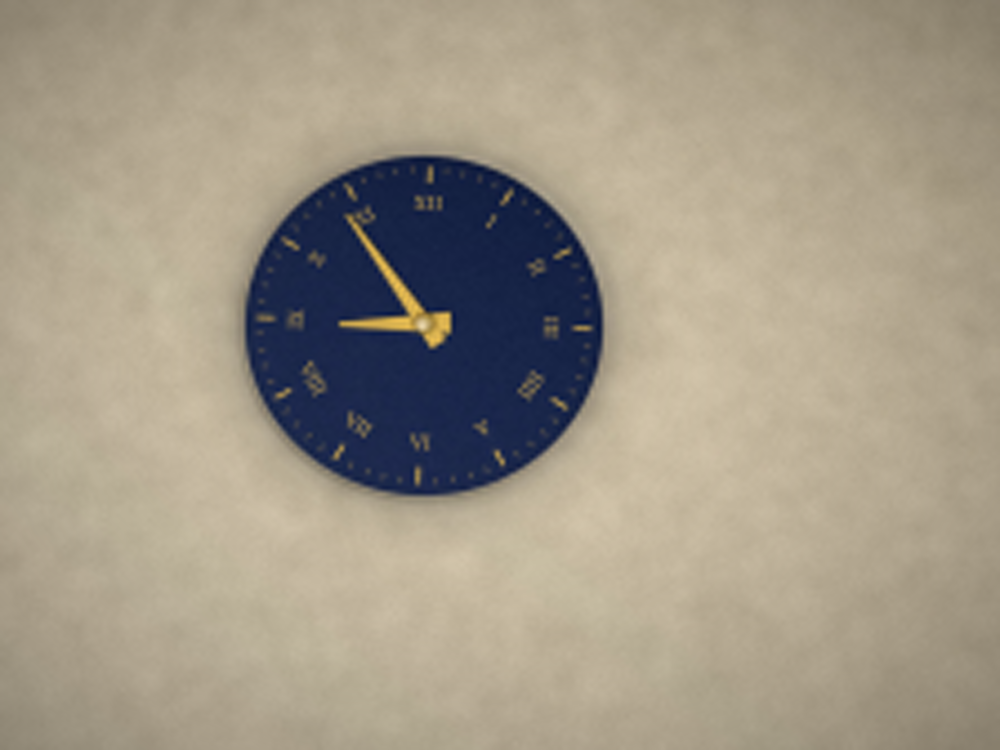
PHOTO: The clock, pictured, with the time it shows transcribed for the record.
8:54
